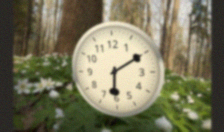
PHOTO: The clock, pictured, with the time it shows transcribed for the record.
6:10
